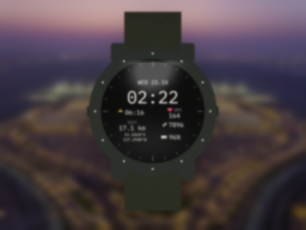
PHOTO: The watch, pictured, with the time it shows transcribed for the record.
2:22
